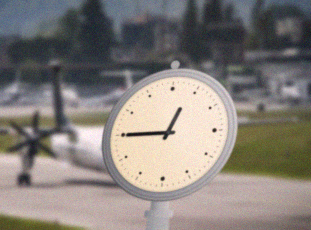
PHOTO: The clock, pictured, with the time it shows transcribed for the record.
12:45
